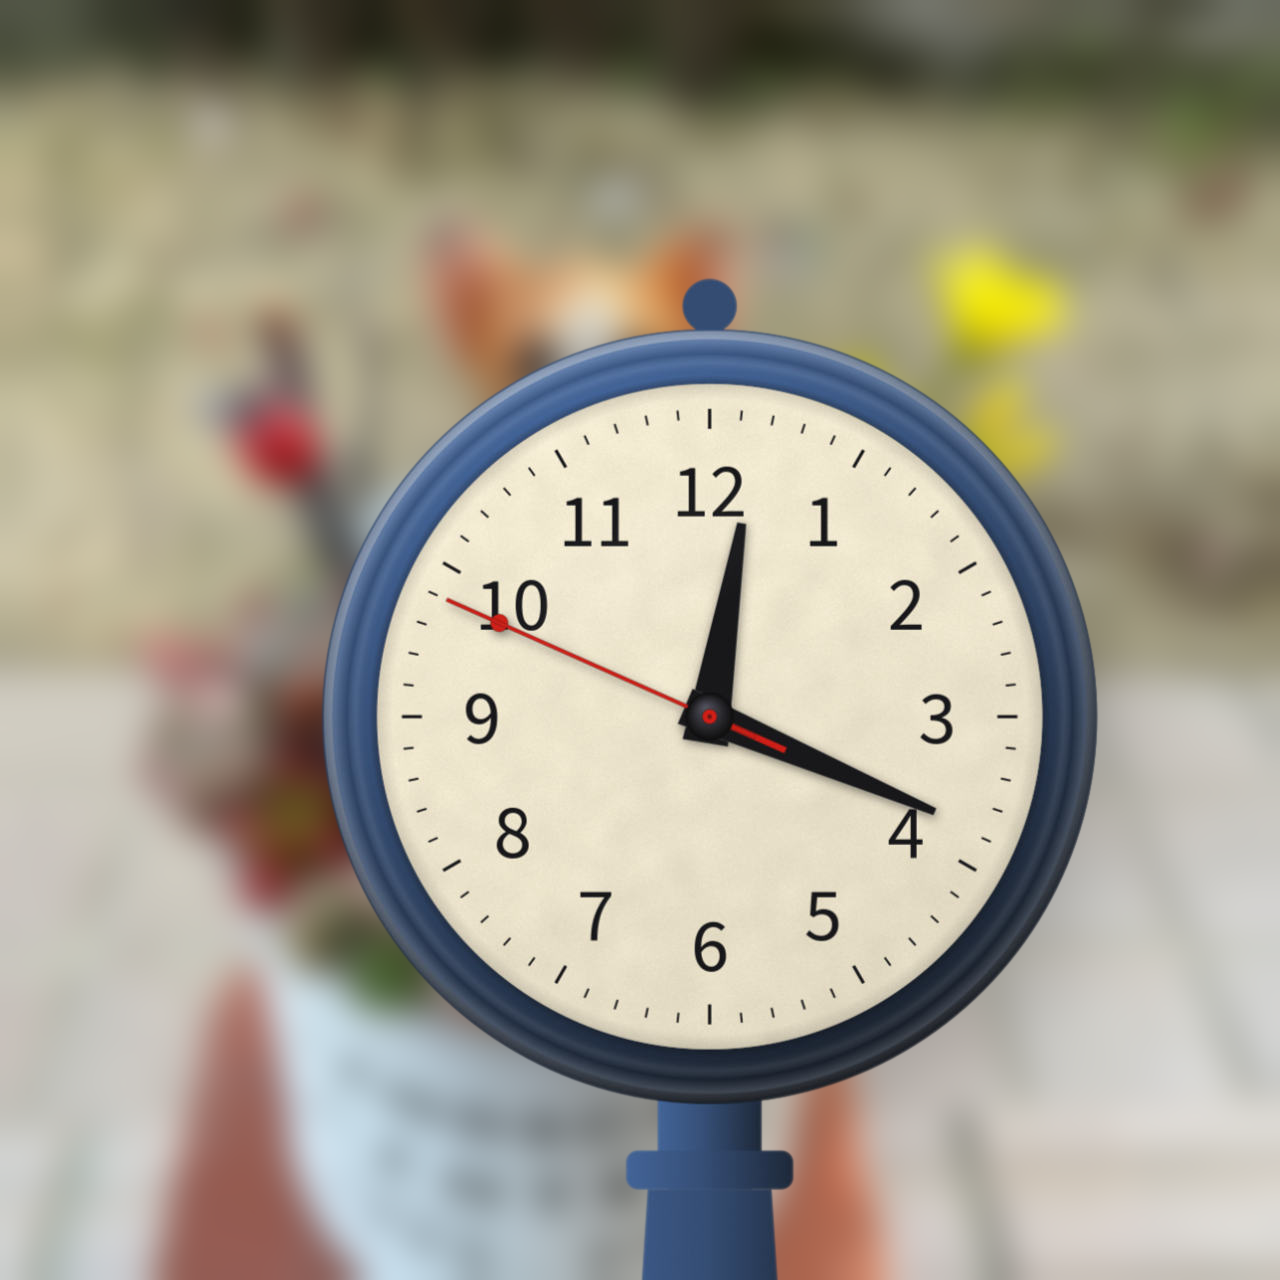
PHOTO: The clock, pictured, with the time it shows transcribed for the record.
12:18:49
